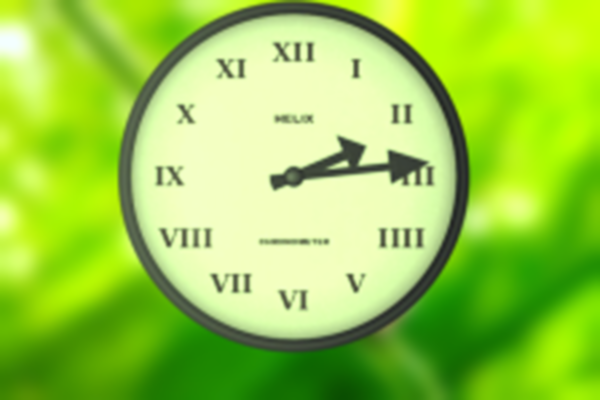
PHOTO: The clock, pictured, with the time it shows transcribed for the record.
2:14
